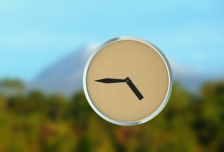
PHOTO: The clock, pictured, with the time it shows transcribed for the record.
4:45
